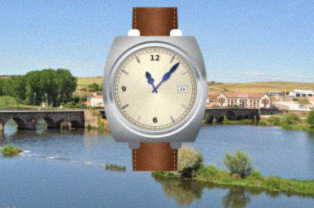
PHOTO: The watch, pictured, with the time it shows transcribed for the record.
11:07
